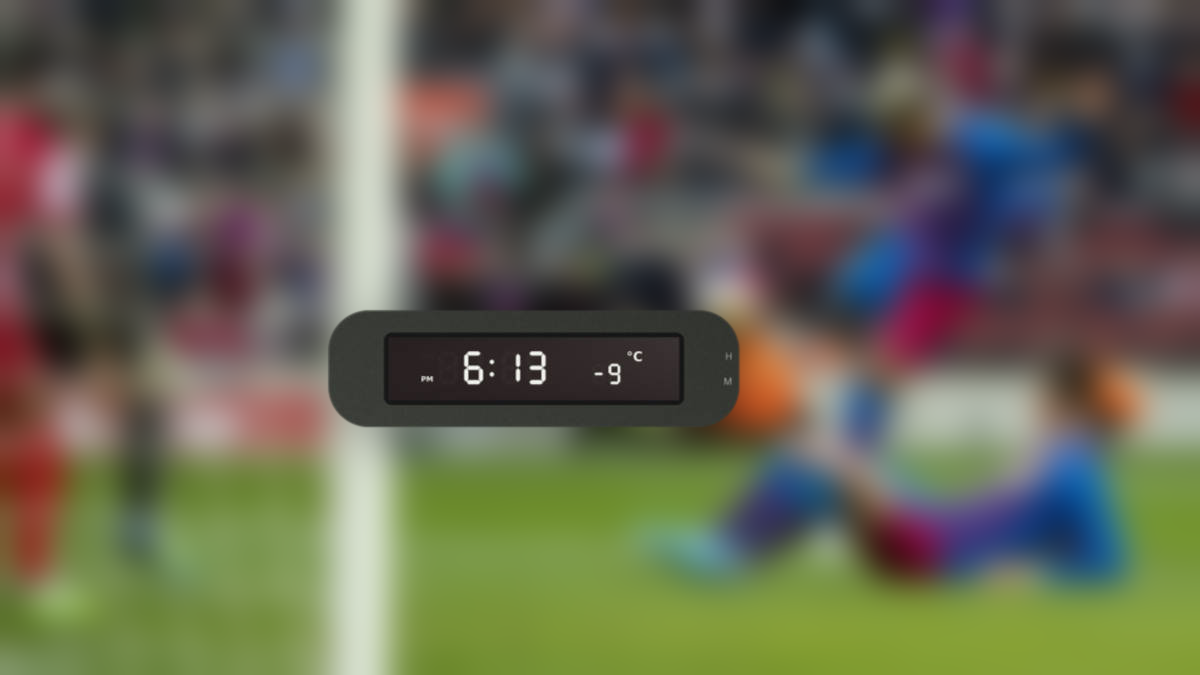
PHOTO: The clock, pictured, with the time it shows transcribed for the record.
6:13
